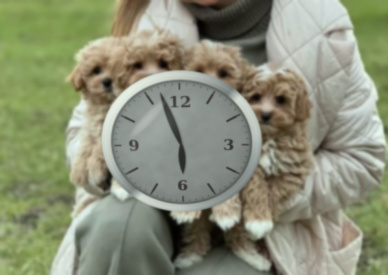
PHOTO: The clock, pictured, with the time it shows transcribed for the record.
5:57
